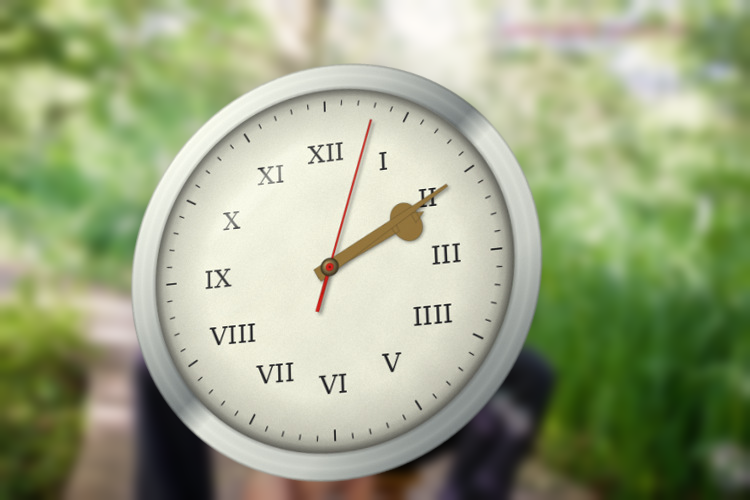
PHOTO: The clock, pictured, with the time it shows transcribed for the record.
2:10:03
